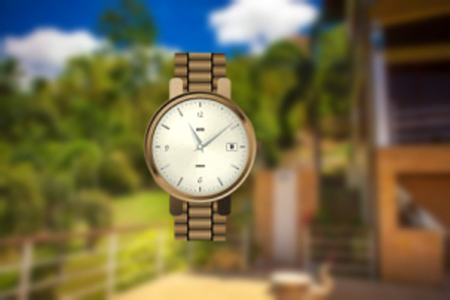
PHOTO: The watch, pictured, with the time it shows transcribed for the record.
11:09
